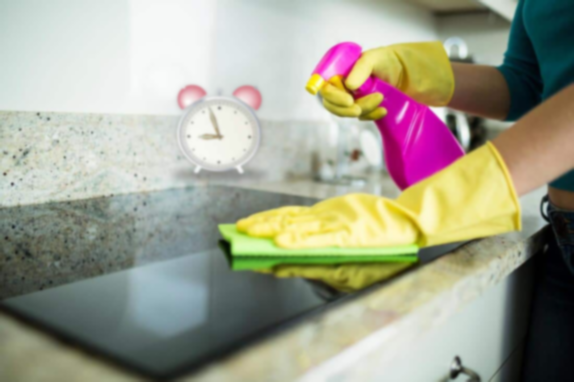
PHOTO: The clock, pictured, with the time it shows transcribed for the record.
8:57
